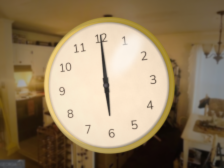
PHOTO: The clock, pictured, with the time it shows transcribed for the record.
6:00
